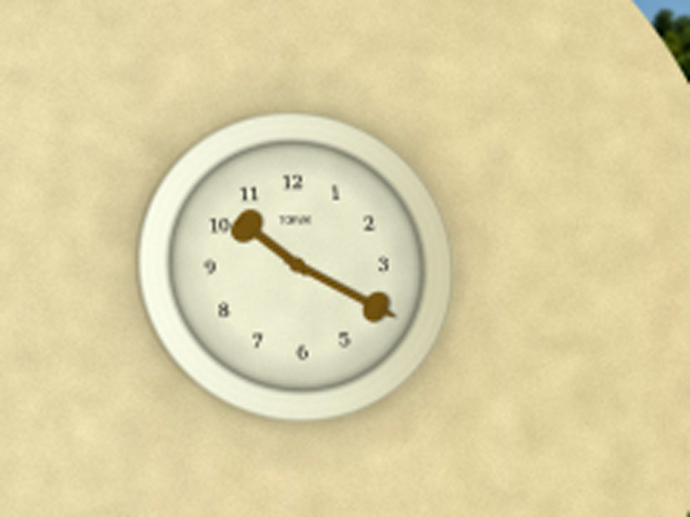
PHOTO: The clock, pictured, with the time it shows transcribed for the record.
10:20
